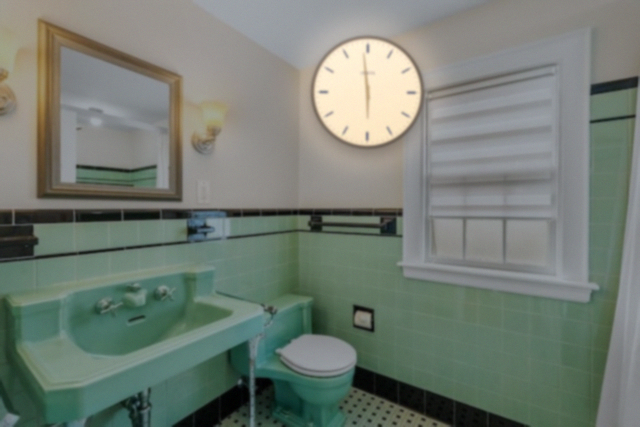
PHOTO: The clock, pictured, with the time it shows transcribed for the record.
5:59
